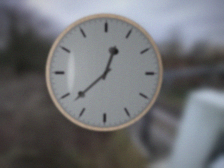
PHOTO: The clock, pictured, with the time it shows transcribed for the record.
12:38
